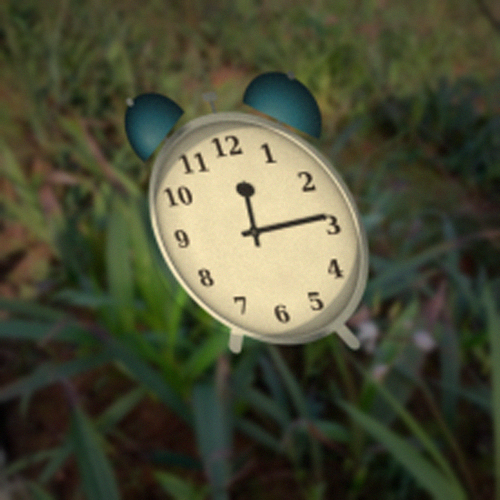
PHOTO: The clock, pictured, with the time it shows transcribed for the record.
12:14
